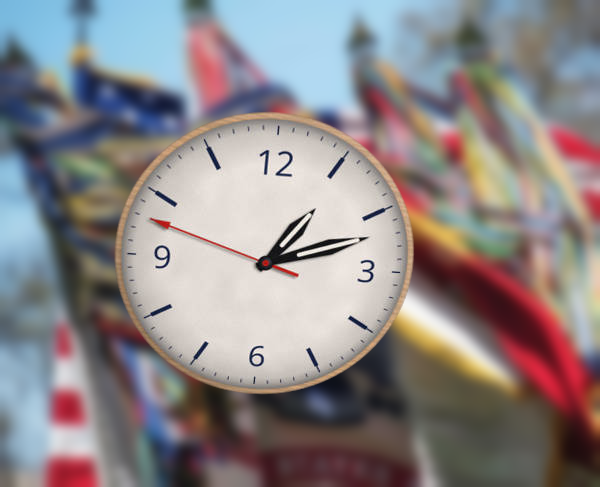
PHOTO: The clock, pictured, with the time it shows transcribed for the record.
1:11:48
